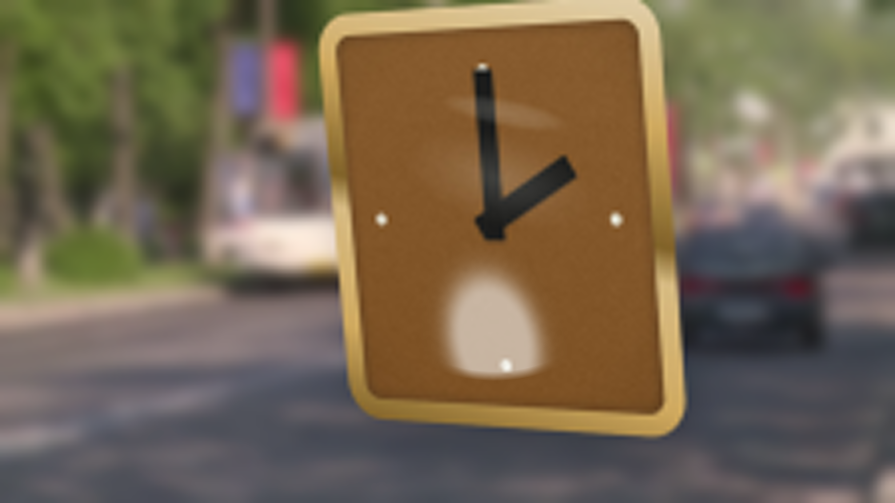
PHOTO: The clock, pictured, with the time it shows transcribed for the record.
2:00
